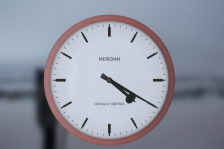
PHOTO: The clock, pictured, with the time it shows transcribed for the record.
4:20
